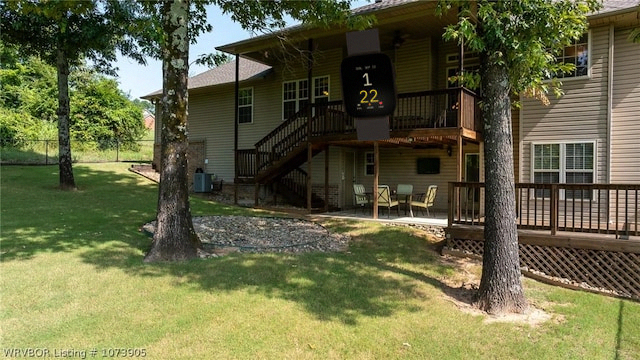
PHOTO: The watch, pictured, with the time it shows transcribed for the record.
1:22
